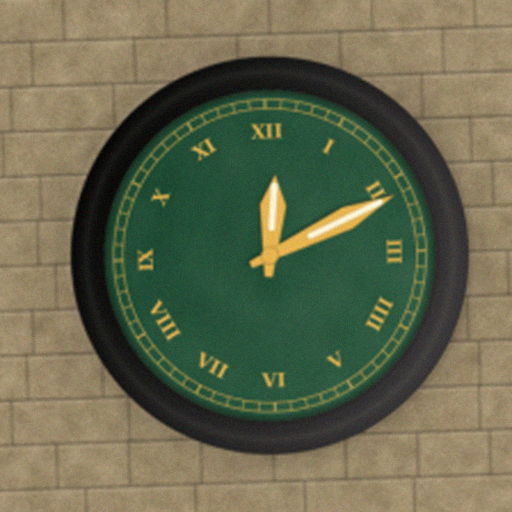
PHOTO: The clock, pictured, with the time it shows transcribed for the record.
12:11
